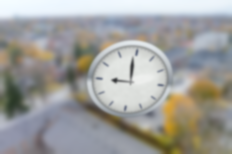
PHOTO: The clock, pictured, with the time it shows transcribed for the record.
8:59
